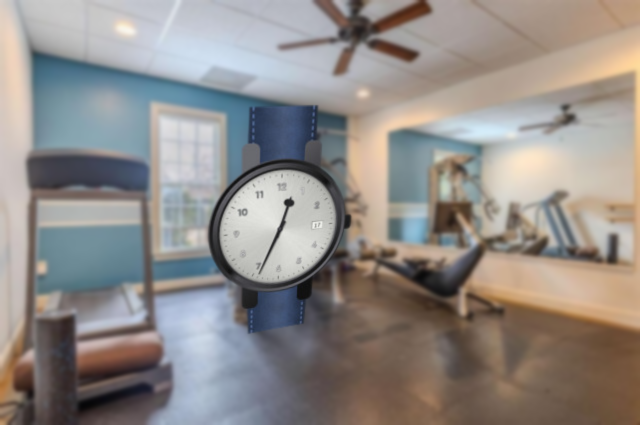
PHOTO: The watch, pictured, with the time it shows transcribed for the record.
12:34
